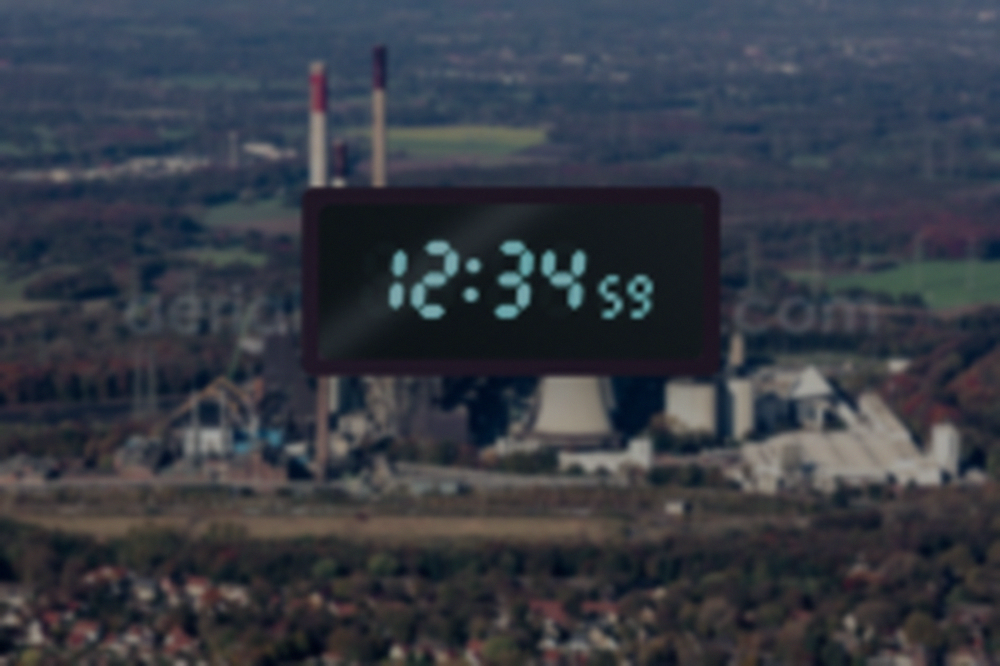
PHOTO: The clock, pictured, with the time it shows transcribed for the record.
12:34:59
